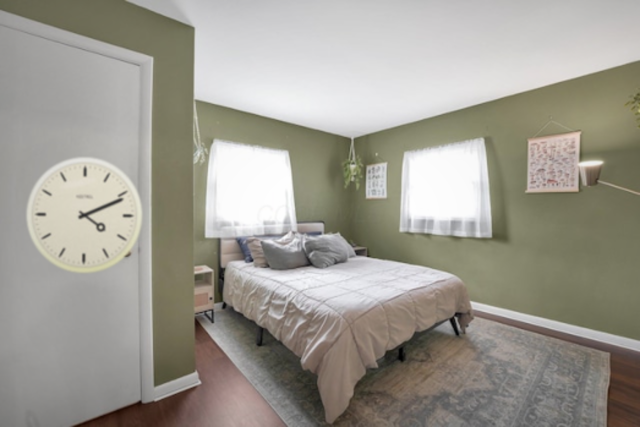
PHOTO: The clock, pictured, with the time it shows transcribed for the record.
4:11
